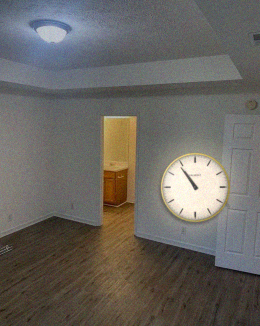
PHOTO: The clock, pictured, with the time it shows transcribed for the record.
10:54
